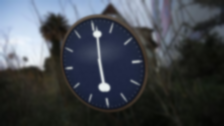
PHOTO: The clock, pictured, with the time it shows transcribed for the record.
6:01
